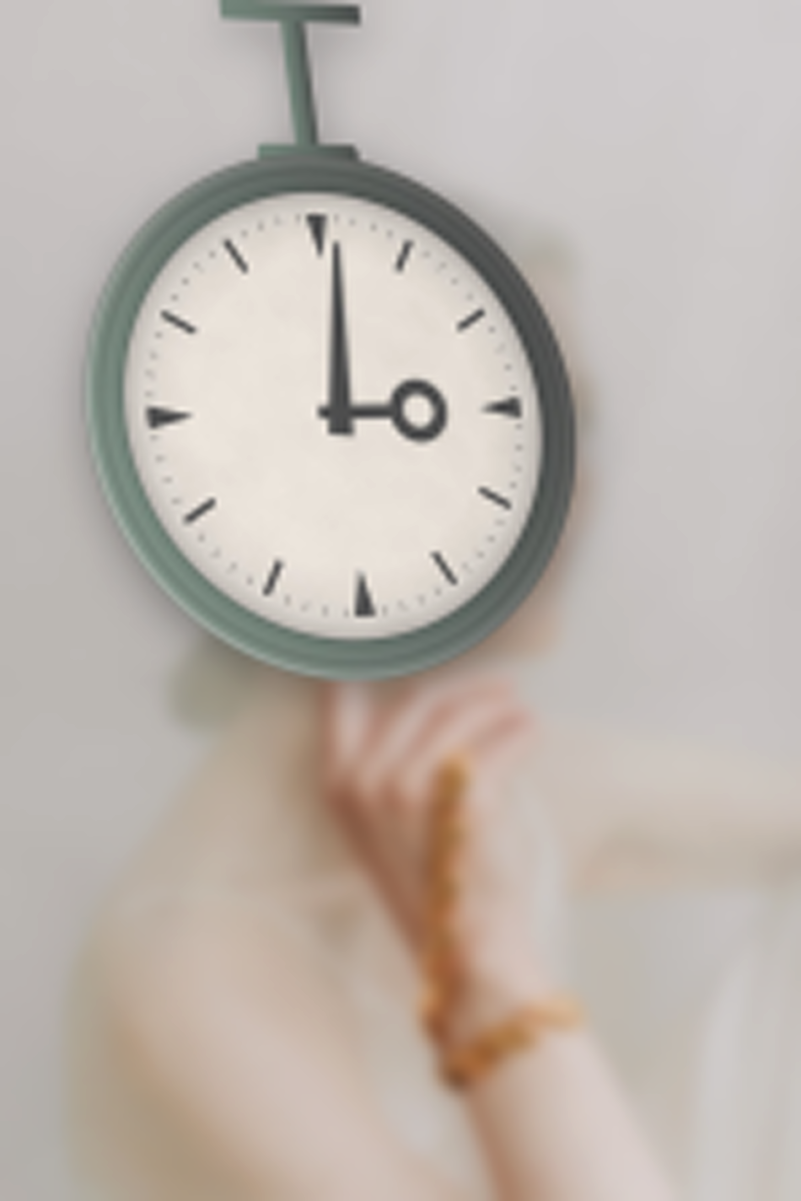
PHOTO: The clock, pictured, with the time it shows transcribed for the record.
3:01
